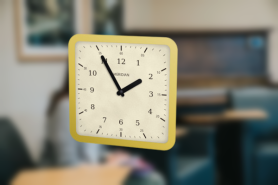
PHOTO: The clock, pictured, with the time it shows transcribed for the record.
1:55
